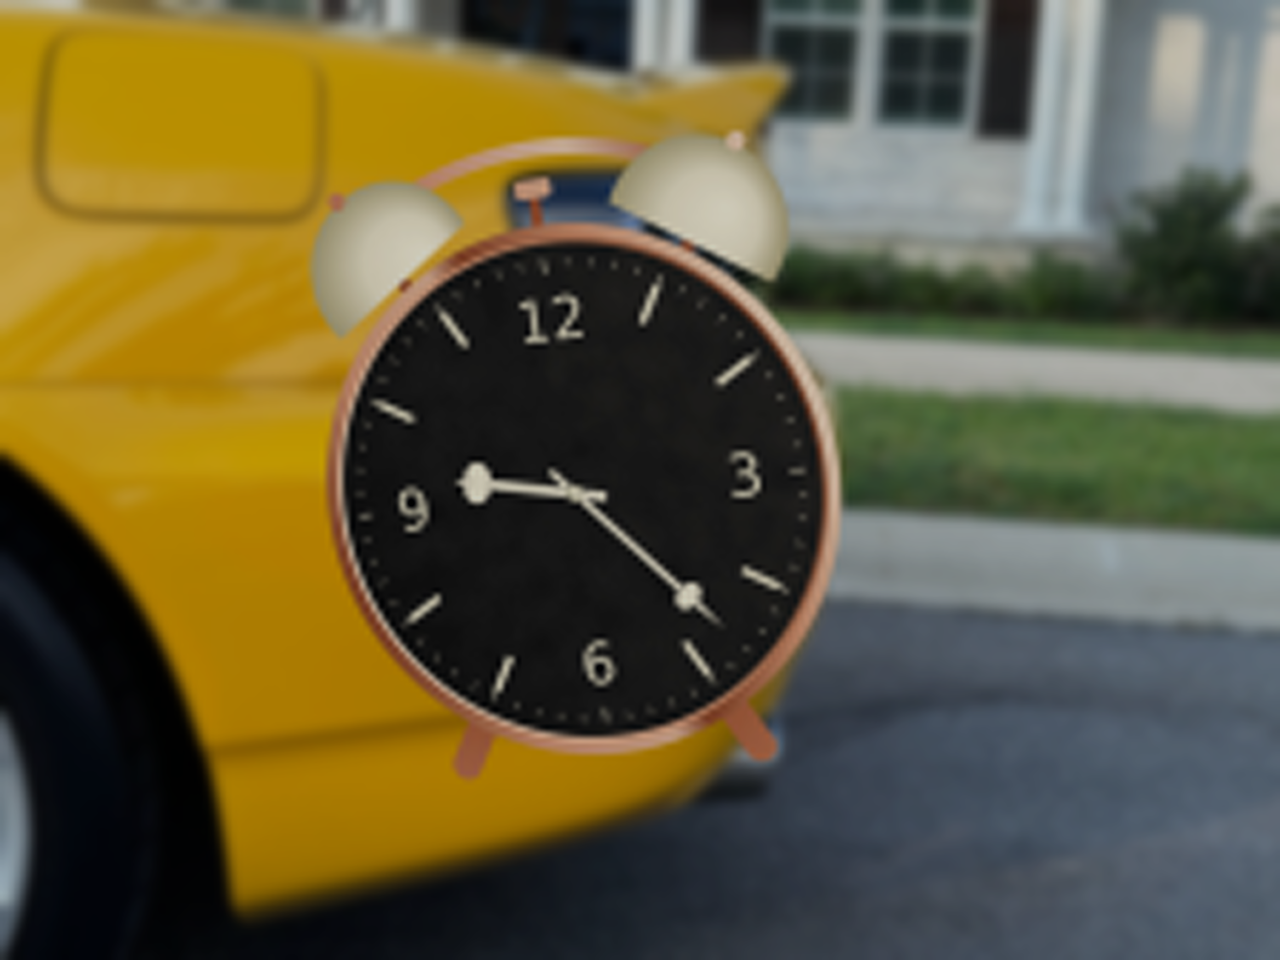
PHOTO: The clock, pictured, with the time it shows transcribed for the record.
9:23
